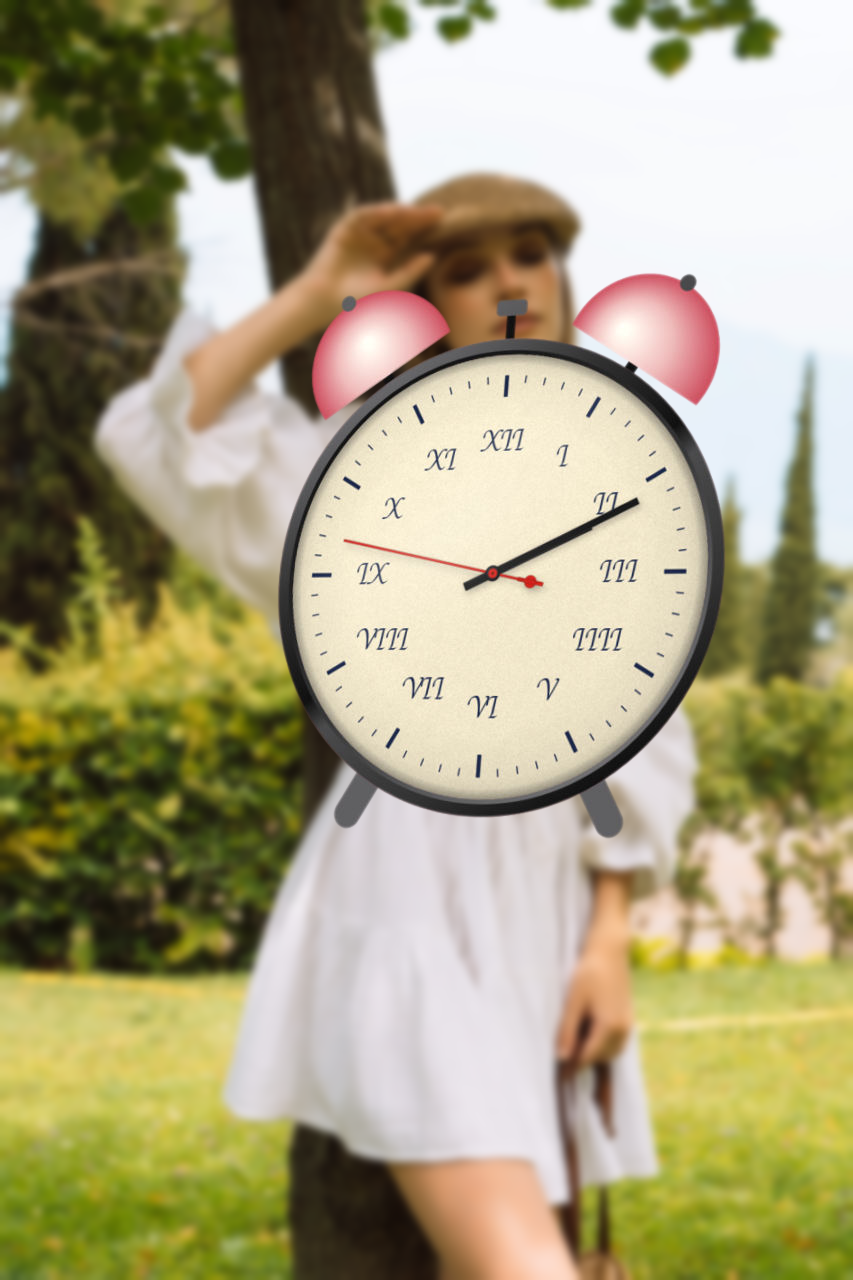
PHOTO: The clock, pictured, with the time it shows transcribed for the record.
2:10:47
